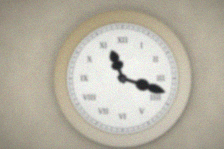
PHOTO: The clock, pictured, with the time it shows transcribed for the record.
11:18
